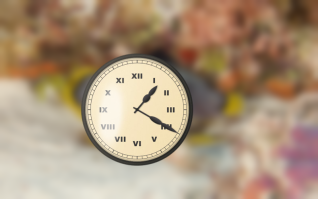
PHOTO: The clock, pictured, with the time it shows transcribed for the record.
1:20
